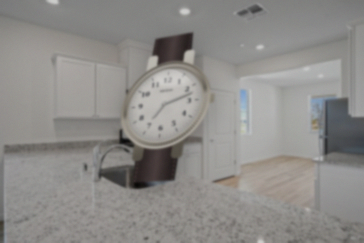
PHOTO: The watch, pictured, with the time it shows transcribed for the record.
7:12
